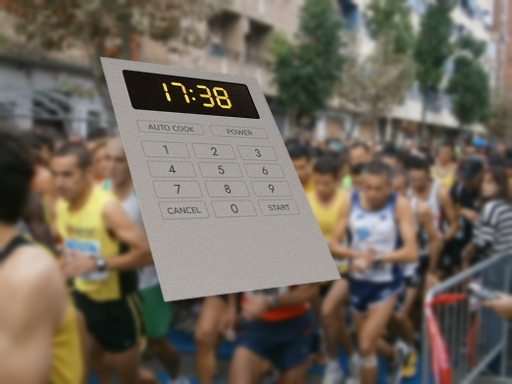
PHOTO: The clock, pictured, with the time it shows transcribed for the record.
17:38
